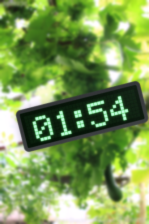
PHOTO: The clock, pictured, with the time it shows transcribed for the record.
1:54
